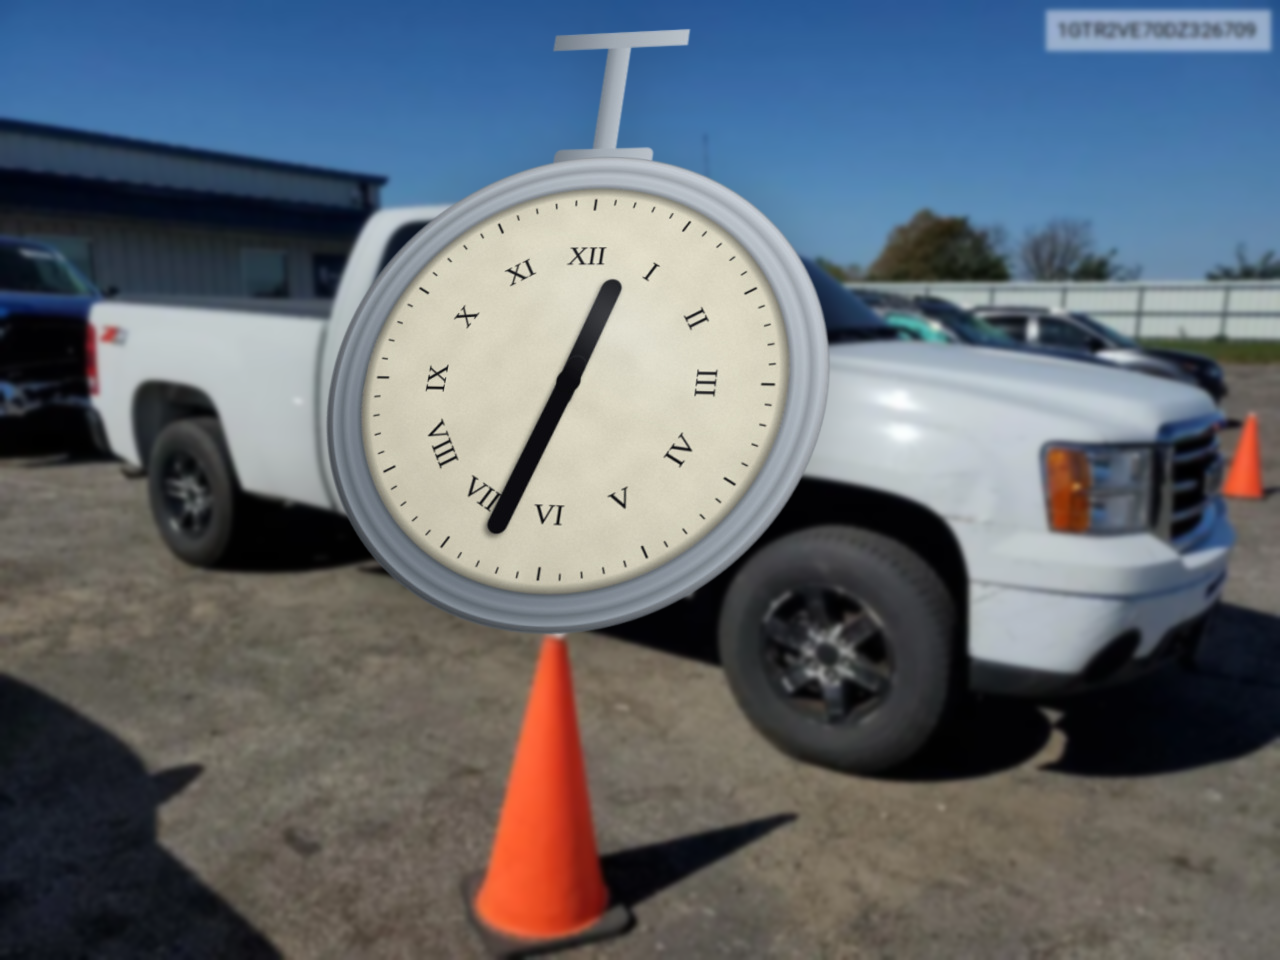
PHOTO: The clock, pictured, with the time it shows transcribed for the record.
12:33
